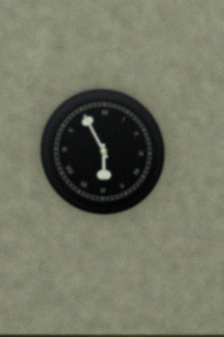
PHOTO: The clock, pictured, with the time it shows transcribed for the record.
5:55
